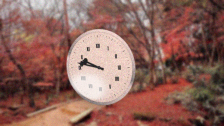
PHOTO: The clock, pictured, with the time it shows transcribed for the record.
9:47
